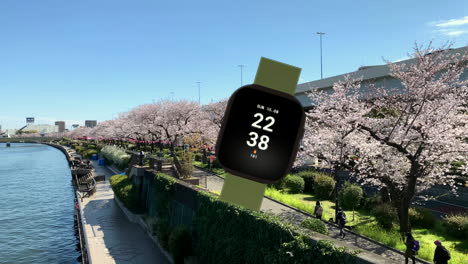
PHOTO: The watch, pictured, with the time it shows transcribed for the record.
22:38
